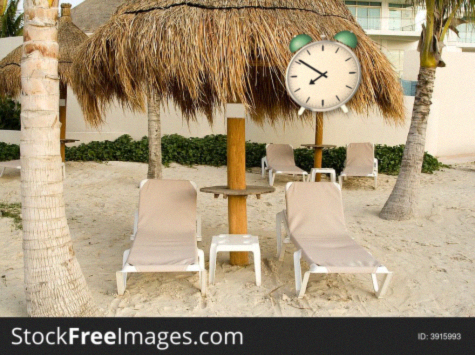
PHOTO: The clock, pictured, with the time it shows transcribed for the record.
7:51
